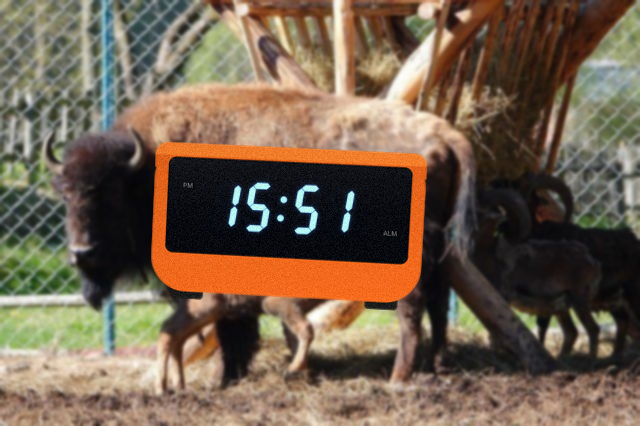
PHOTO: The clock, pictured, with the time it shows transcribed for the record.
15:51
